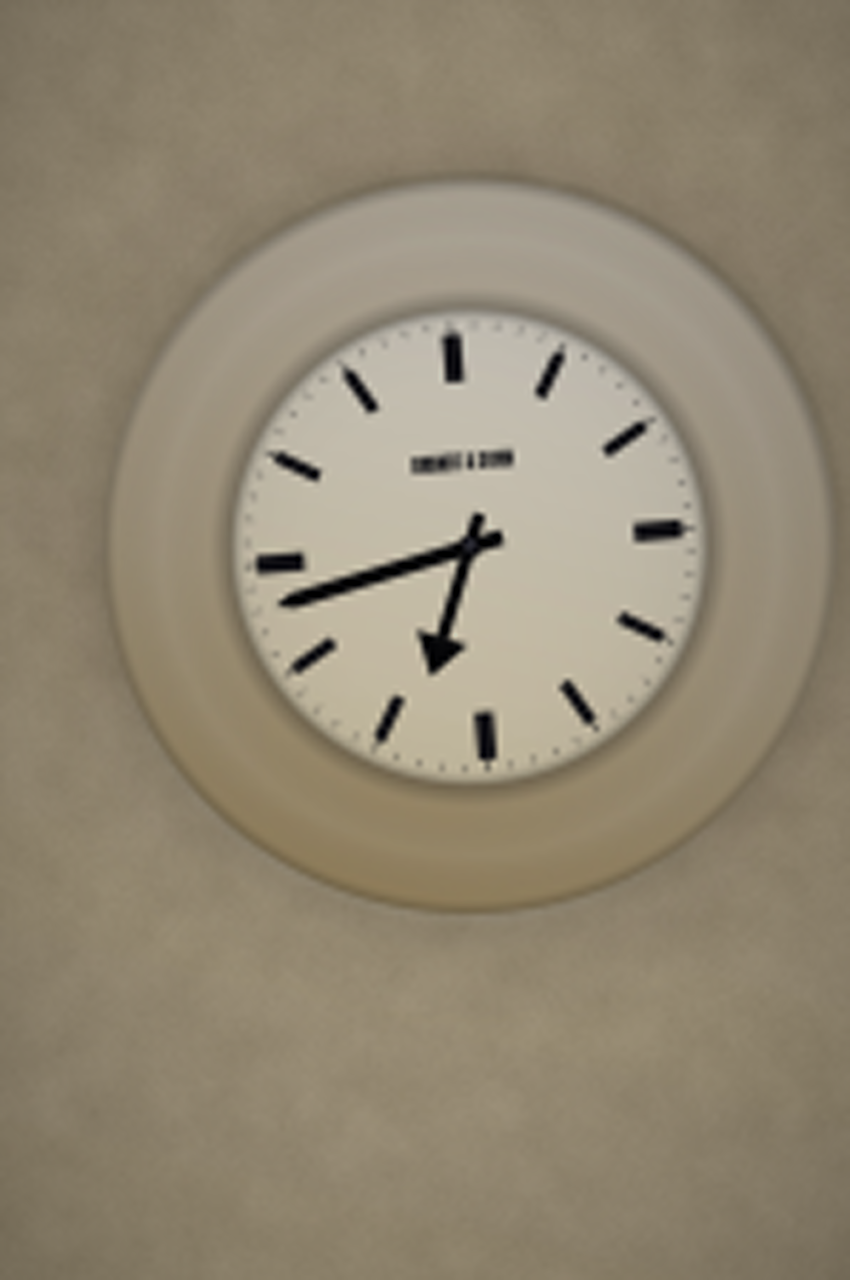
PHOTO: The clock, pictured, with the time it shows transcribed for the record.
6:43
